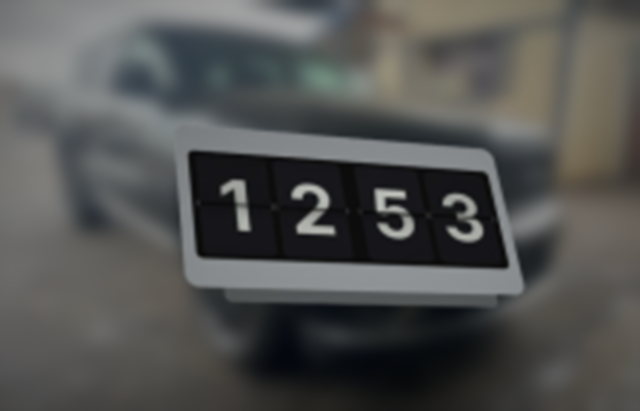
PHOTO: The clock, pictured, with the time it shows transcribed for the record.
12:53
